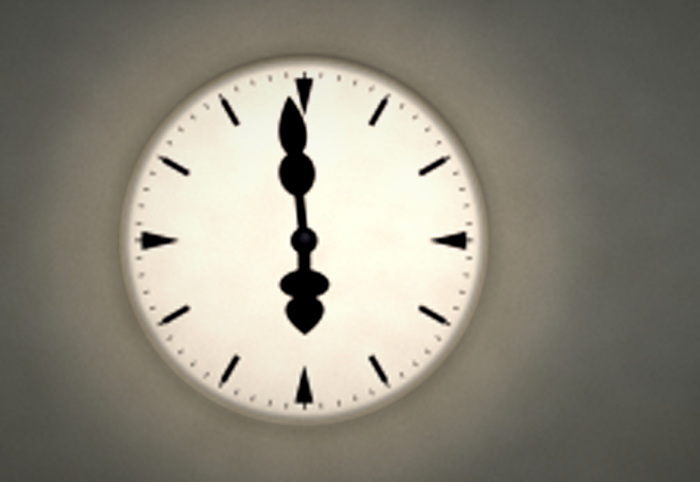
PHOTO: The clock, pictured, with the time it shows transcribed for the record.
5:59
